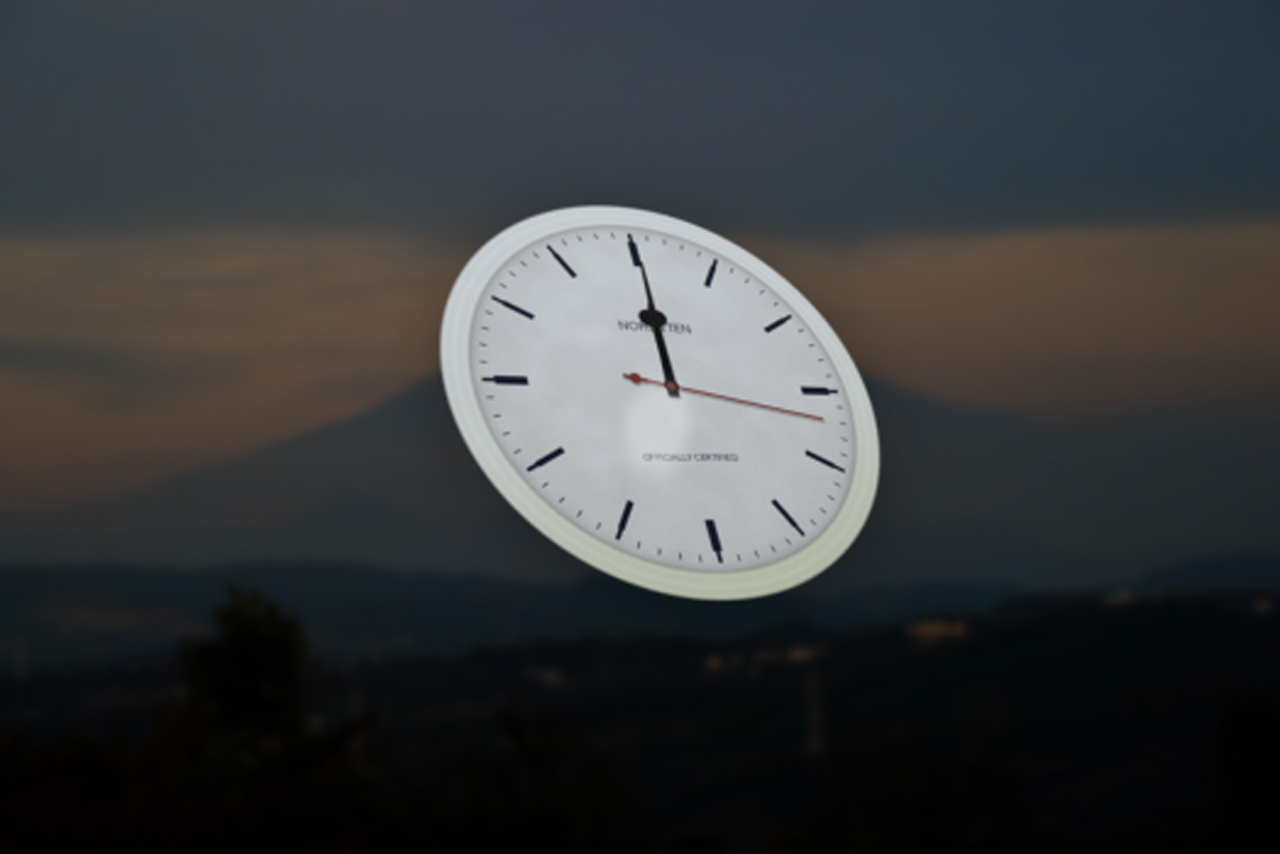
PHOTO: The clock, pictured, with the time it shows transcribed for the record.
12:00:17
